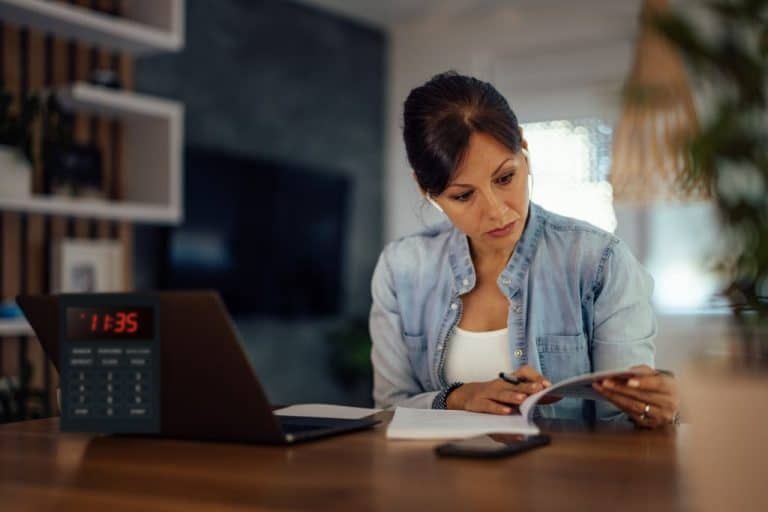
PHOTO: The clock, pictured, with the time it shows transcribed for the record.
11:35
